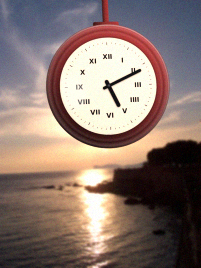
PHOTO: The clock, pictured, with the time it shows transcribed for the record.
5:11
